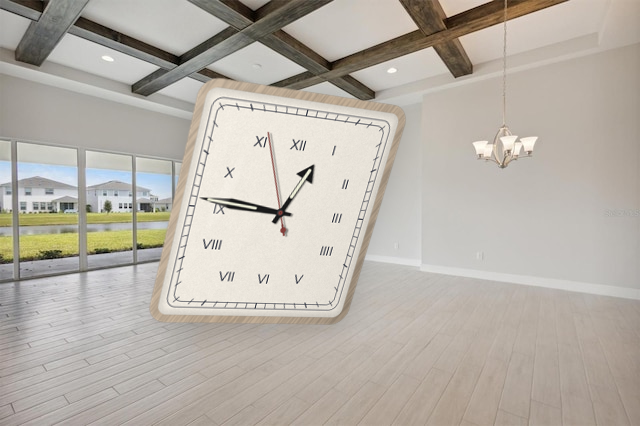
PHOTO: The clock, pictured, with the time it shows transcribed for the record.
12:45:56
